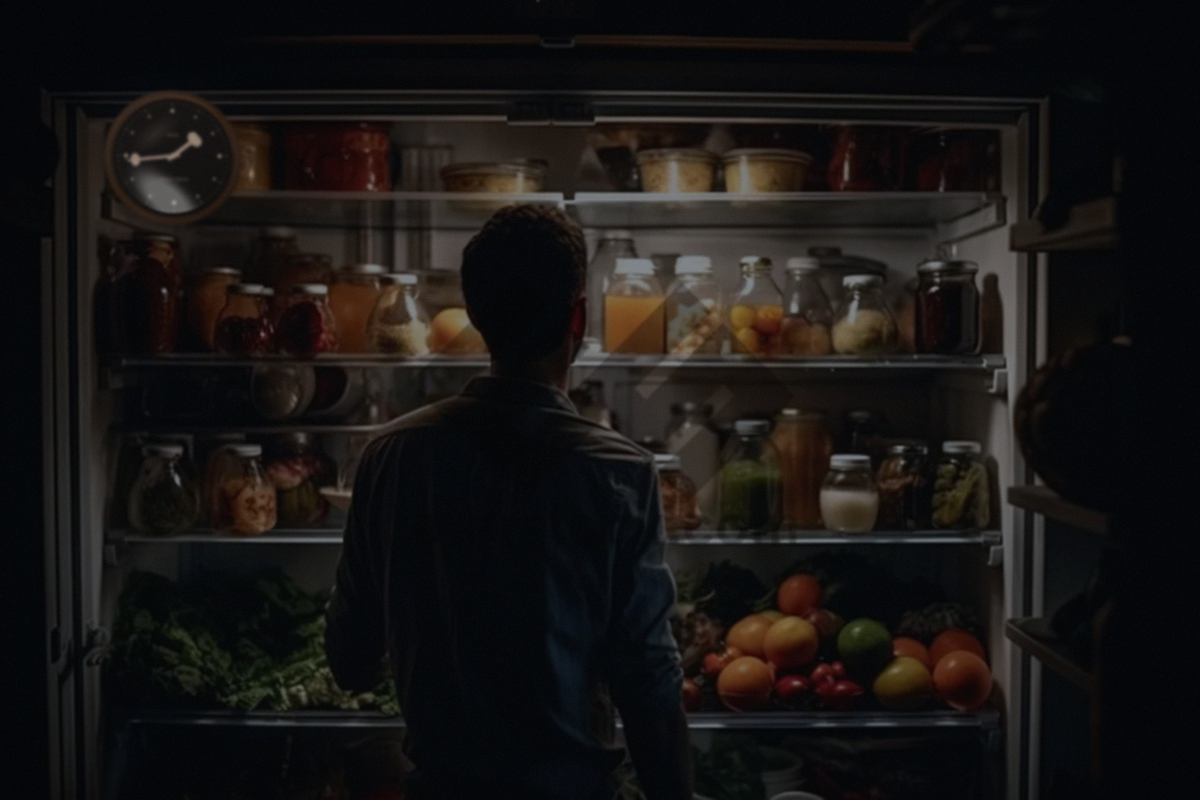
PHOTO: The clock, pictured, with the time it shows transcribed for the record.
1:44
